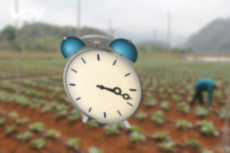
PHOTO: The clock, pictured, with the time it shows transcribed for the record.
3:18
